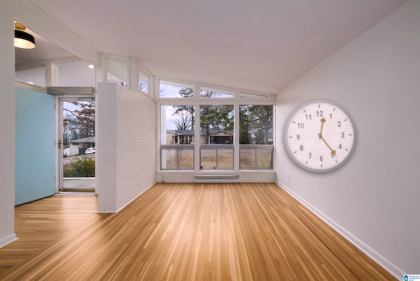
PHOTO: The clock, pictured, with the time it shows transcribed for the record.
12:24
